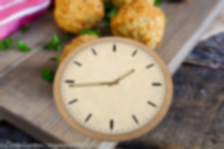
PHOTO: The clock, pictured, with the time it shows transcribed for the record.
1:44
